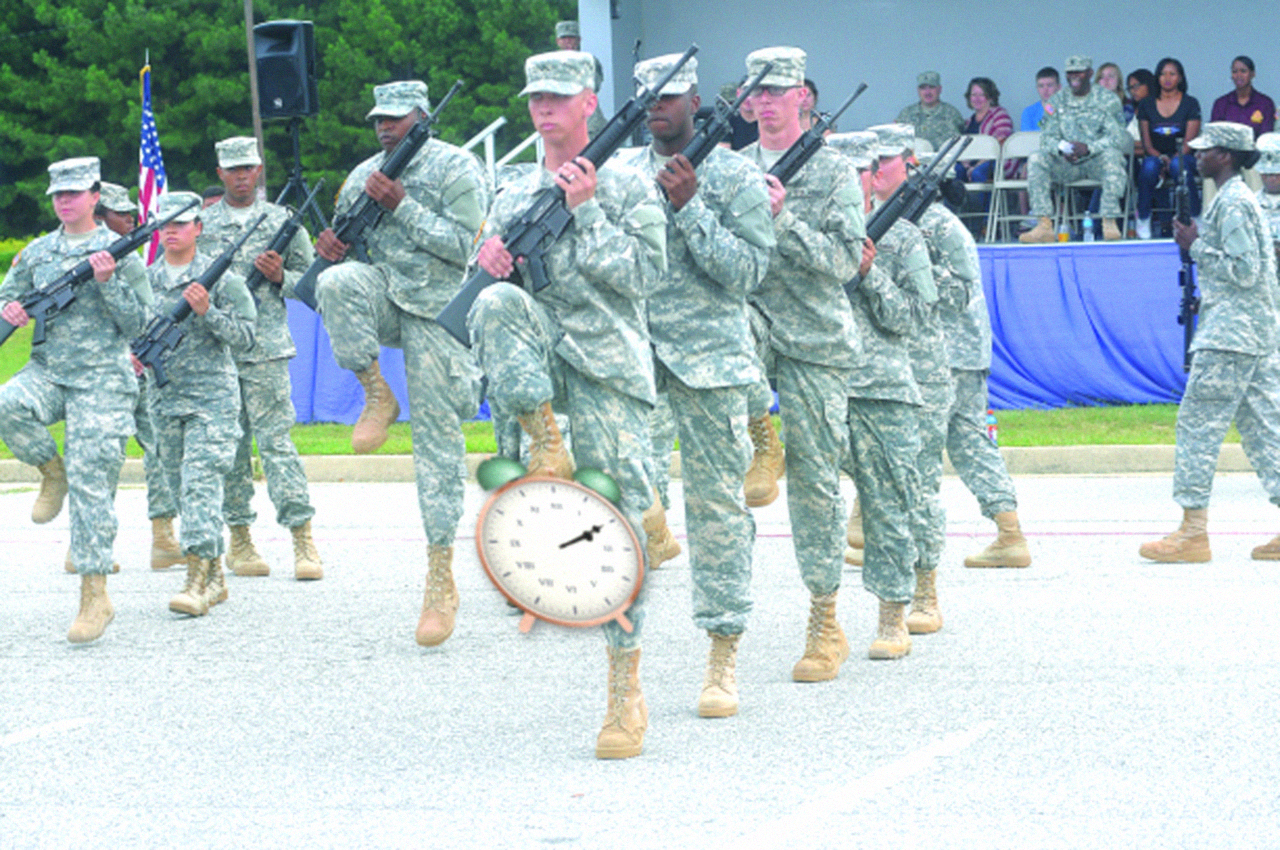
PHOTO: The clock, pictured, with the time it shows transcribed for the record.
2:10
